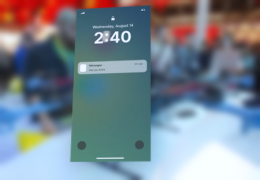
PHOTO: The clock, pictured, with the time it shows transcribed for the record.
2:40
